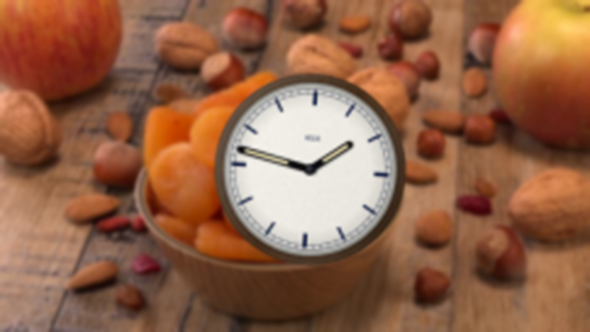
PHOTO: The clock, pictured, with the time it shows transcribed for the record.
1:47
